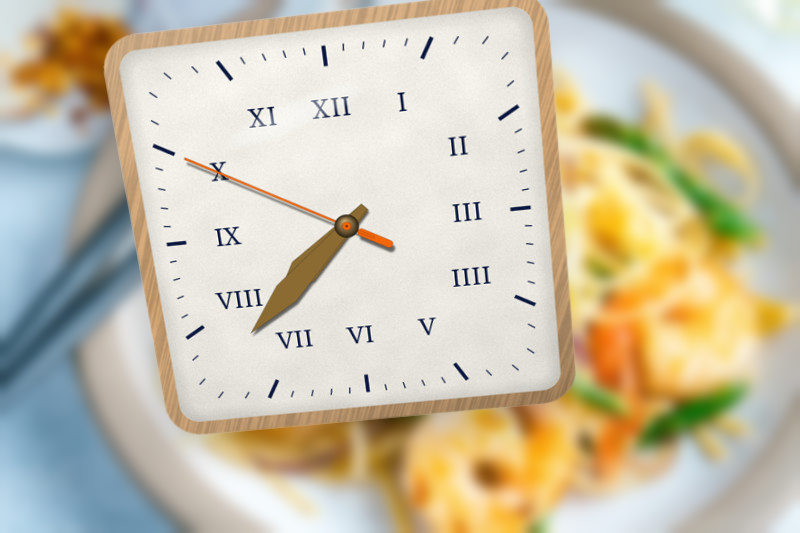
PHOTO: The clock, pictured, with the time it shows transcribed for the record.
7:37:50
